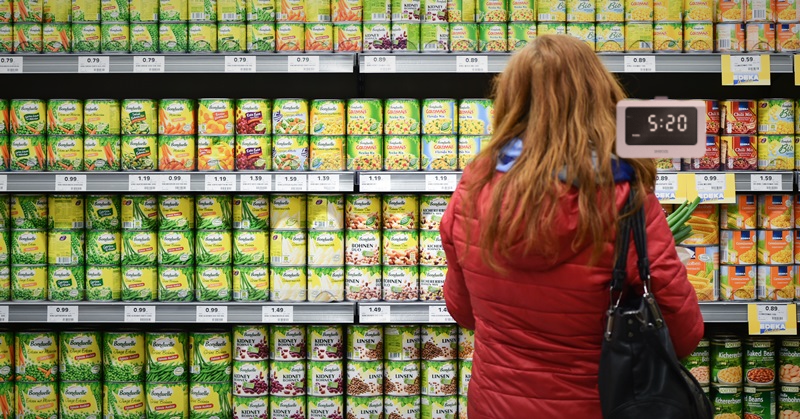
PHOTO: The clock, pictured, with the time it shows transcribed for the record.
5:20
